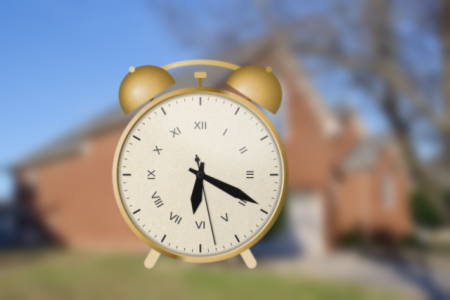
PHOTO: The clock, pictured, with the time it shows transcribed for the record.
6:19:28
